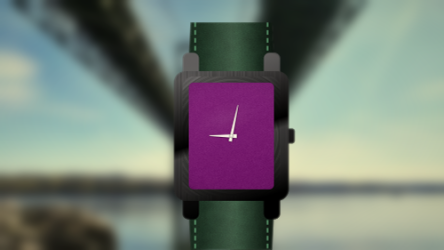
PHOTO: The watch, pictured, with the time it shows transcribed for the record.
9:02
